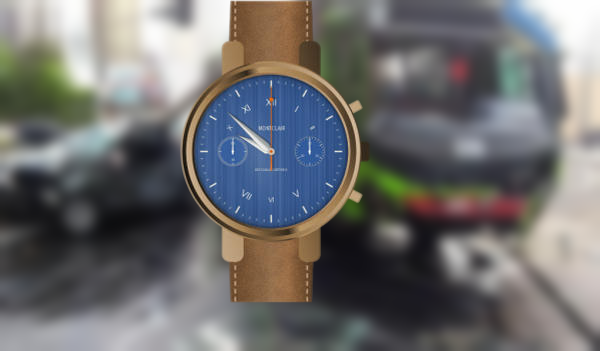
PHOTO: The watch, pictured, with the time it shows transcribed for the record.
9:52
